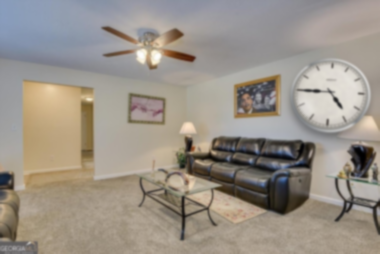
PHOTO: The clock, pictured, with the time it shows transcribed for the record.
4:45
